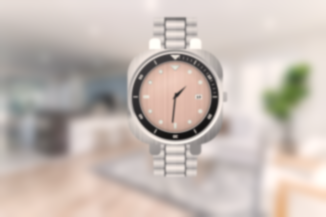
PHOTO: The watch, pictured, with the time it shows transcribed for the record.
1:31
